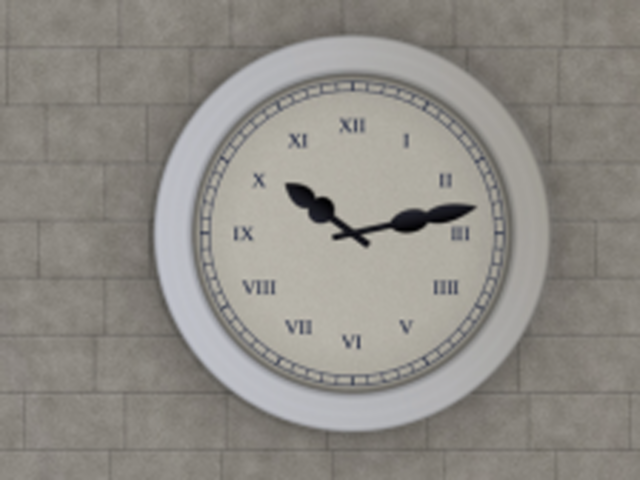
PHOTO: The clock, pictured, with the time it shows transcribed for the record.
10:13
